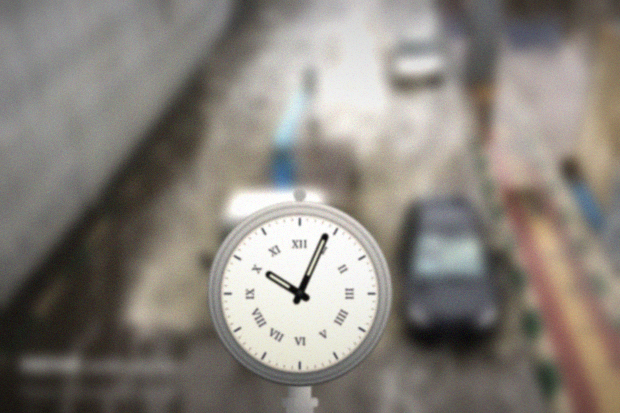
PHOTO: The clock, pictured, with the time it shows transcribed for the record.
10:04
